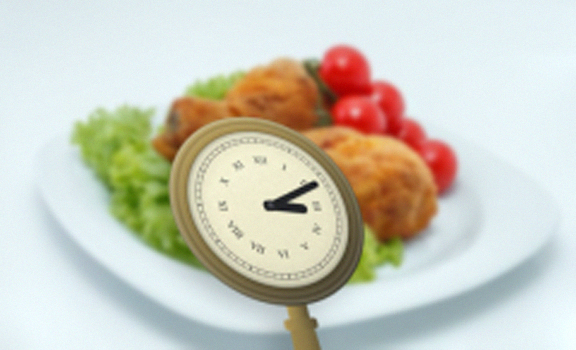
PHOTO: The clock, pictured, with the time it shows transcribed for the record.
3:11
